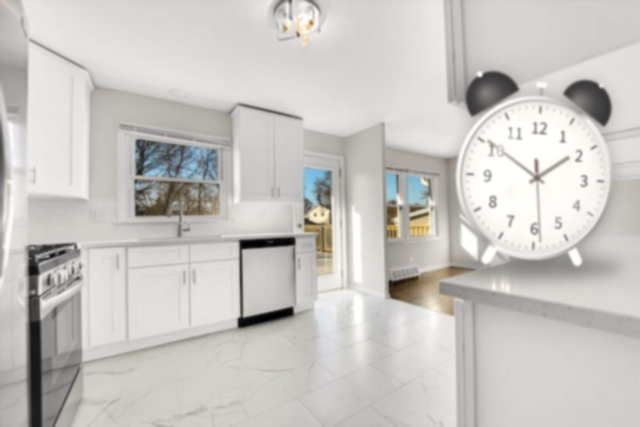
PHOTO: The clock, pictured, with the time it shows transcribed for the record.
1:50:29
